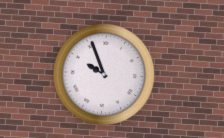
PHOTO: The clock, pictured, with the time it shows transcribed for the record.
9:56
